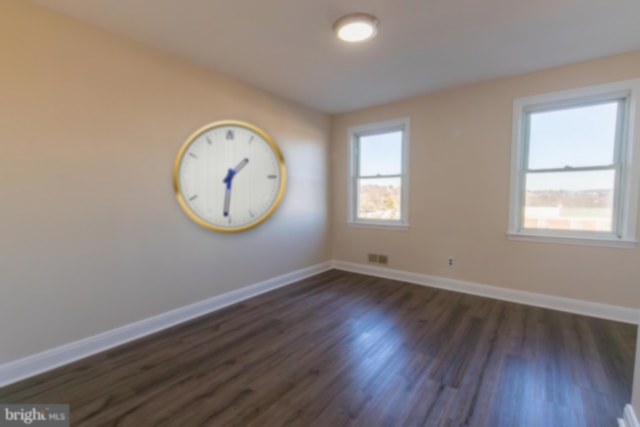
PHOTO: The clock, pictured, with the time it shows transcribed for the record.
1:31
